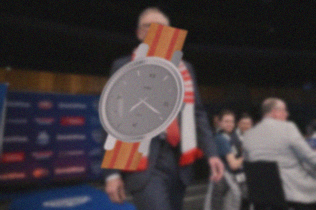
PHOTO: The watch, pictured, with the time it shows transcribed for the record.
7:19
